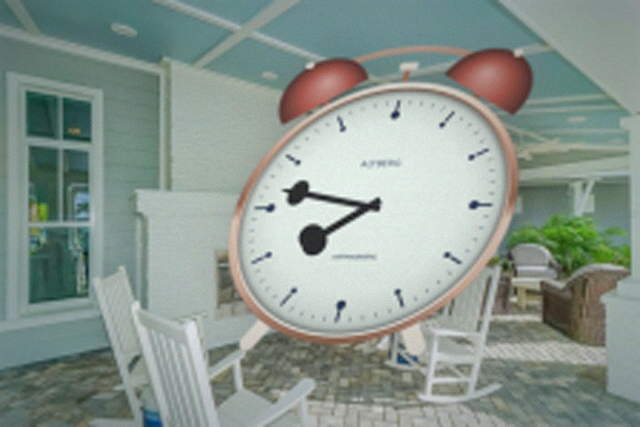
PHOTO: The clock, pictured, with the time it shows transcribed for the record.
7:47
